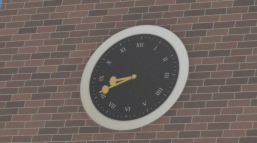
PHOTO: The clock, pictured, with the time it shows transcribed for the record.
8:41
